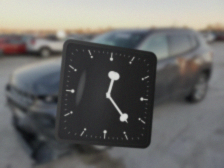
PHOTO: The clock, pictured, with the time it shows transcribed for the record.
12:23
